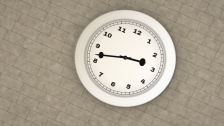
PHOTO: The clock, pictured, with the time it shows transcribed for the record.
2:42
